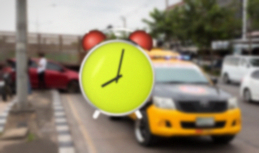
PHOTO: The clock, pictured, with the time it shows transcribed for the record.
8:02
